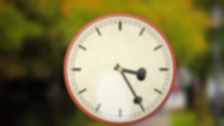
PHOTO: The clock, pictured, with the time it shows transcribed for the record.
3:25
